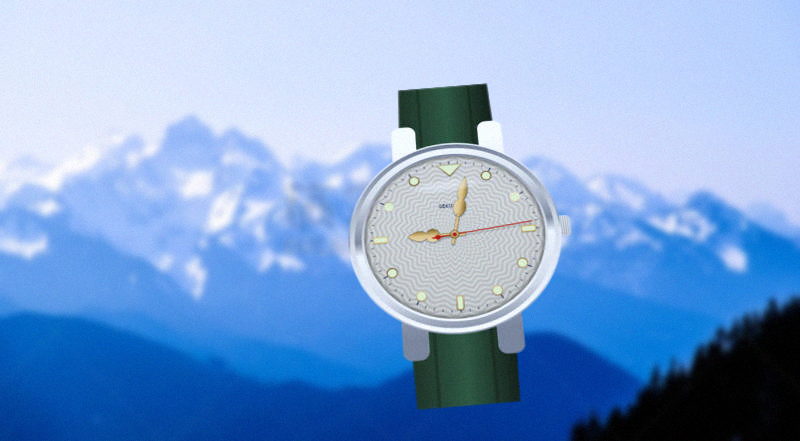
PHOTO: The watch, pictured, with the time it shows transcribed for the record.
9:02:14
